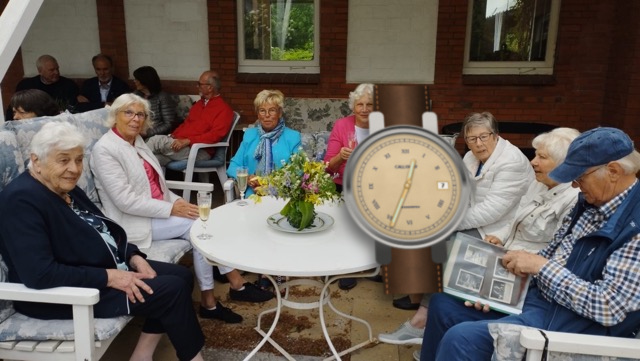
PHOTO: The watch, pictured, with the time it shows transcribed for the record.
12:34
